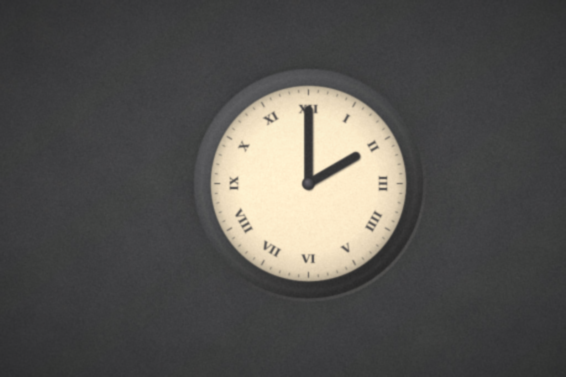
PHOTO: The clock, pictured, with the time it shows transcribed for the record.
2:00
